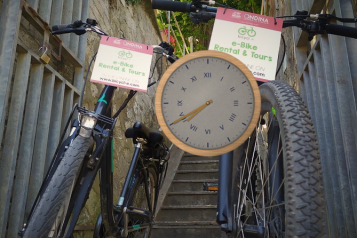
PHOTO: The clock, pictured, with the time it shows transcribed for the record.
7:40
